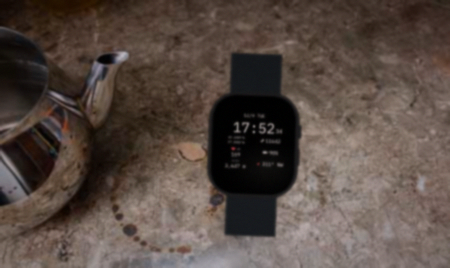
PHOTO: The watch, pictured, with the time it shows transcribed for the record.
17:52
